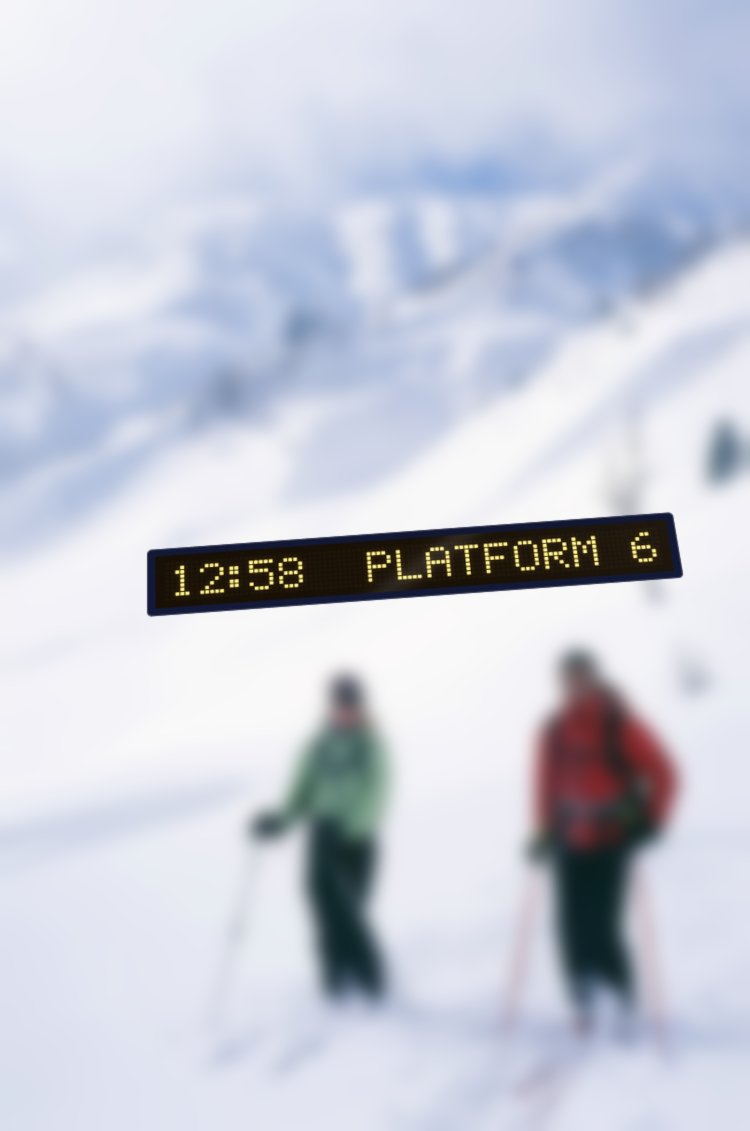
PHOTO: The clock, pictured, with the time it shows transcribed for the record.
12:58
